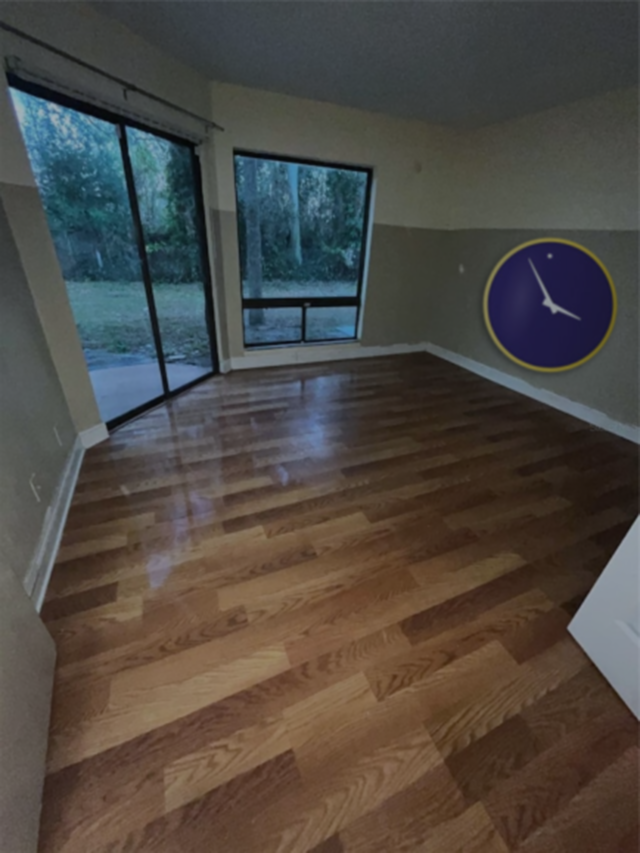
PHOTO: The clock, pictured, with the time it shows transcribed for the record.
3:56
